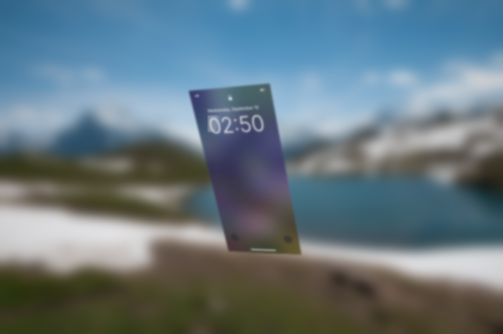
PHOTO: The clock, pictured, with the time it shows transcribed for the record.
2:50
